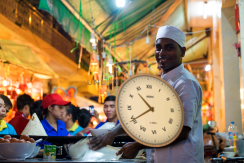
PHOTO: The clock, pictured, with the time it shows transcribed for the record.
10:40
